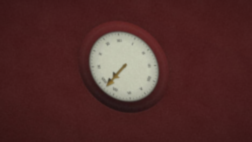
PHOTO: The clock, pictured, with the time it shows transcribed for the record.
7:38
